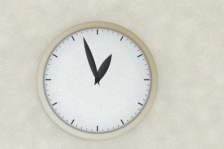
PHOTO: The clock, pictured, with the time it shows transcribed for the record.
12:57
